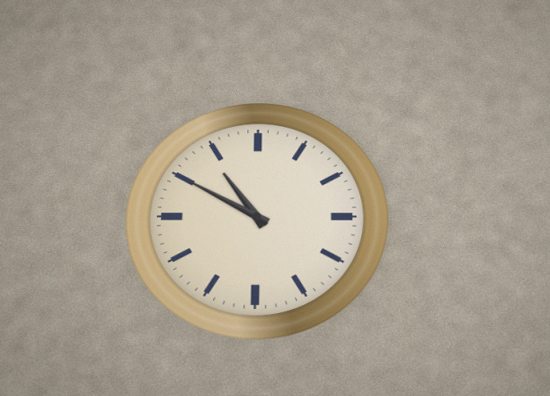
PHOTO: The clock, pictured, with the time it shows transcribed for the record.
10:50
